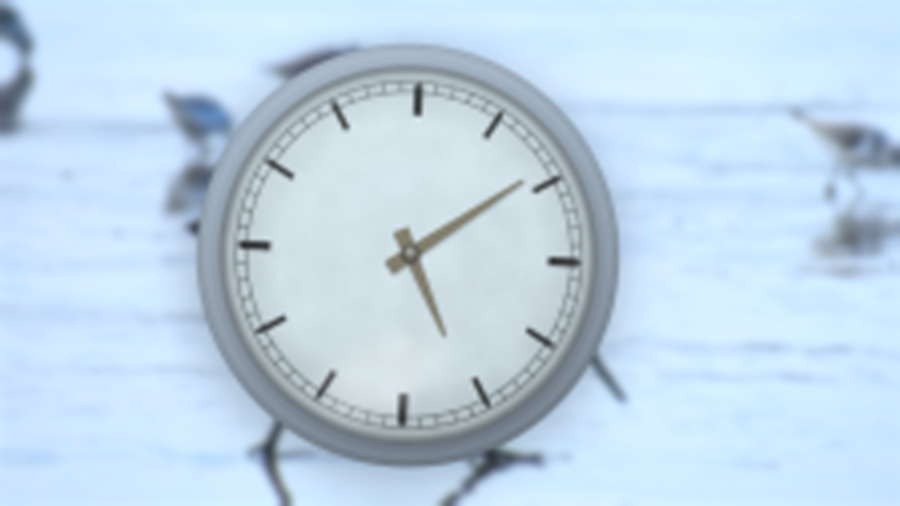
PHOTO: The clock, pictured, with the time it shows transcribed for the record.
5:09
